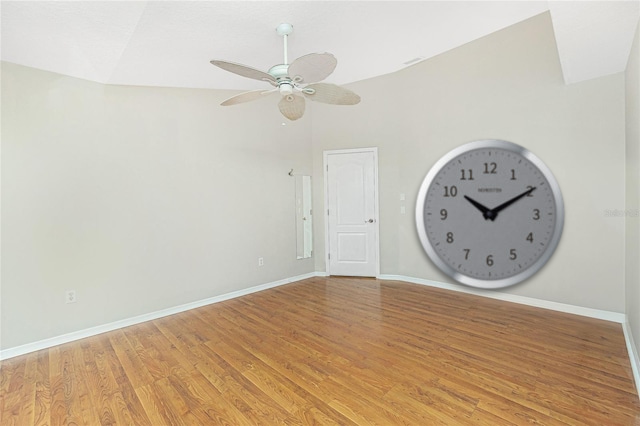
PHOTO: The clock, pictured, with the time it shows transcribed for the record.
10:10
